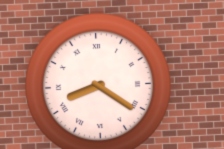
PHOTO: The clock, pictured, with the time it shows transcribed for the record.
8:21
